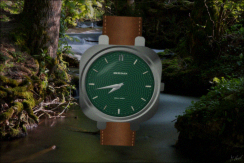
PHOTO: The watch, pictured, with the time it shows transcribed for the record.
7:43
